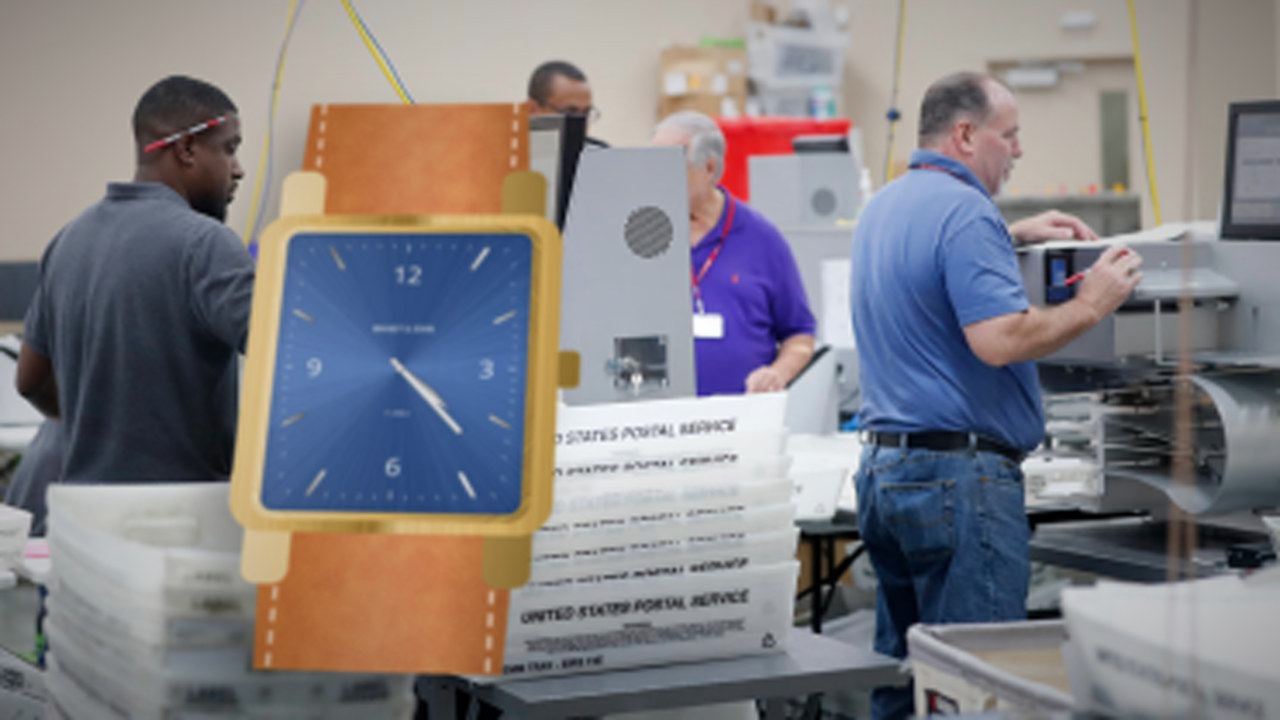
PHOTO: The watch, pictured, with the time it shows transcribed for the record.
4:23
